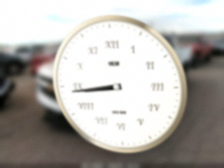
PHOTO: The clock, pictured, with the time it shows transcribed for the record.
8:44
